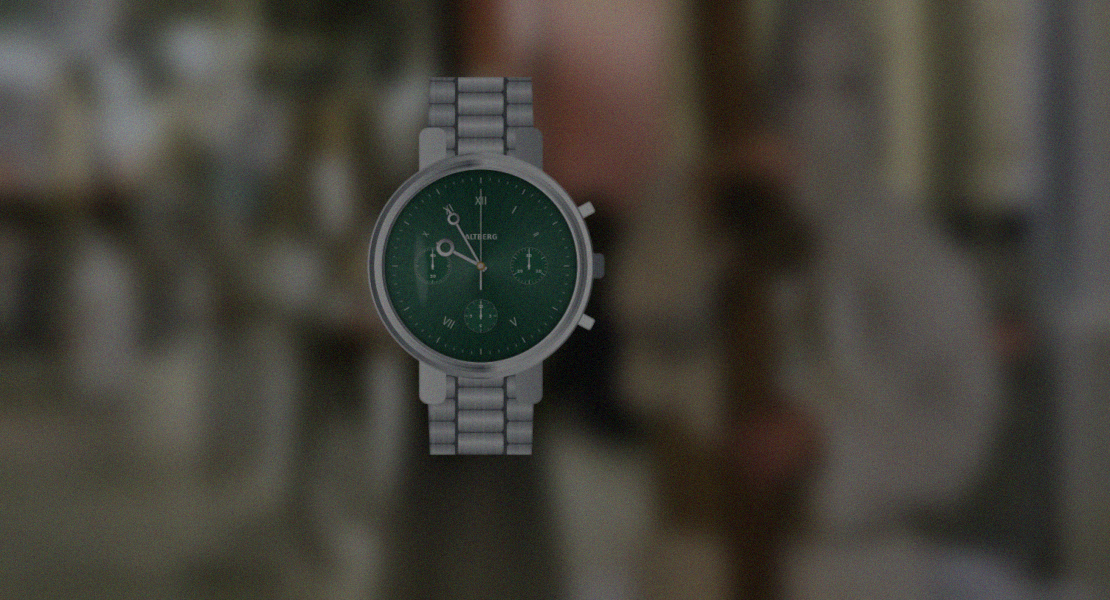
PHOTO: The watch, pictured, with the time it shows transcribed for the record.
9:55
